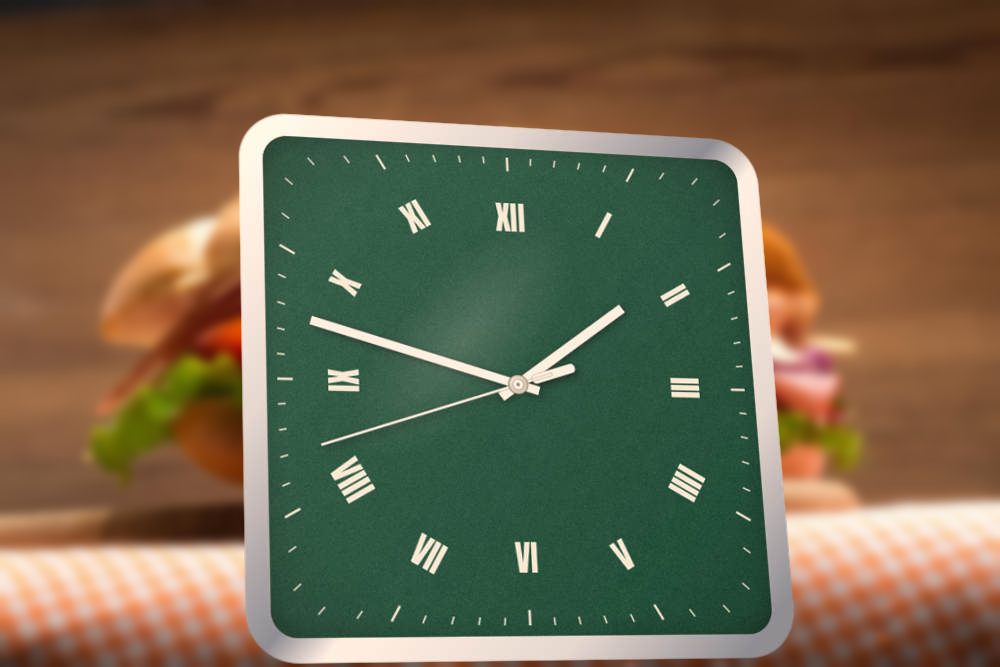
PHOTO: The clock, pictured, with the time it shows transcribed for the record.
1:47:42
